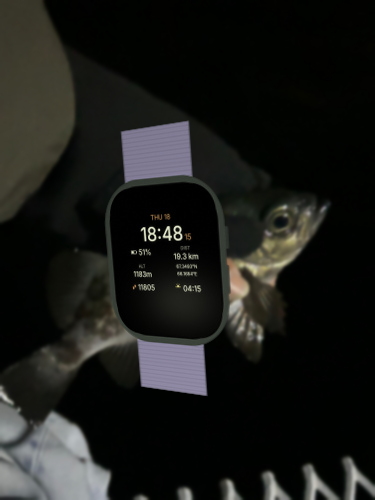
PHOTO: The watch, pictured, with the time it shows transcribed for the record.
18:48
